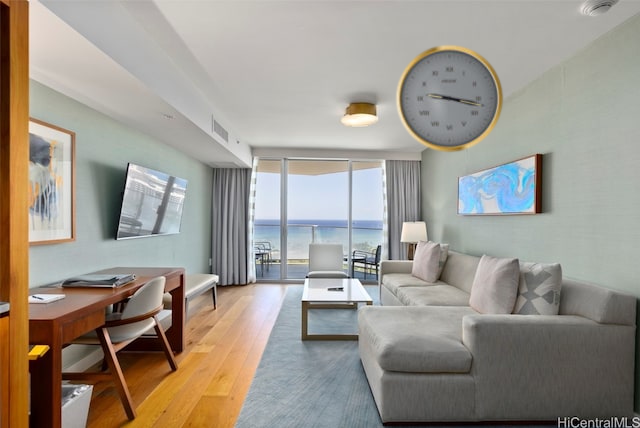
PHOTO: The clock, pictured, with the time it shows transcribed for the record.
9:17
